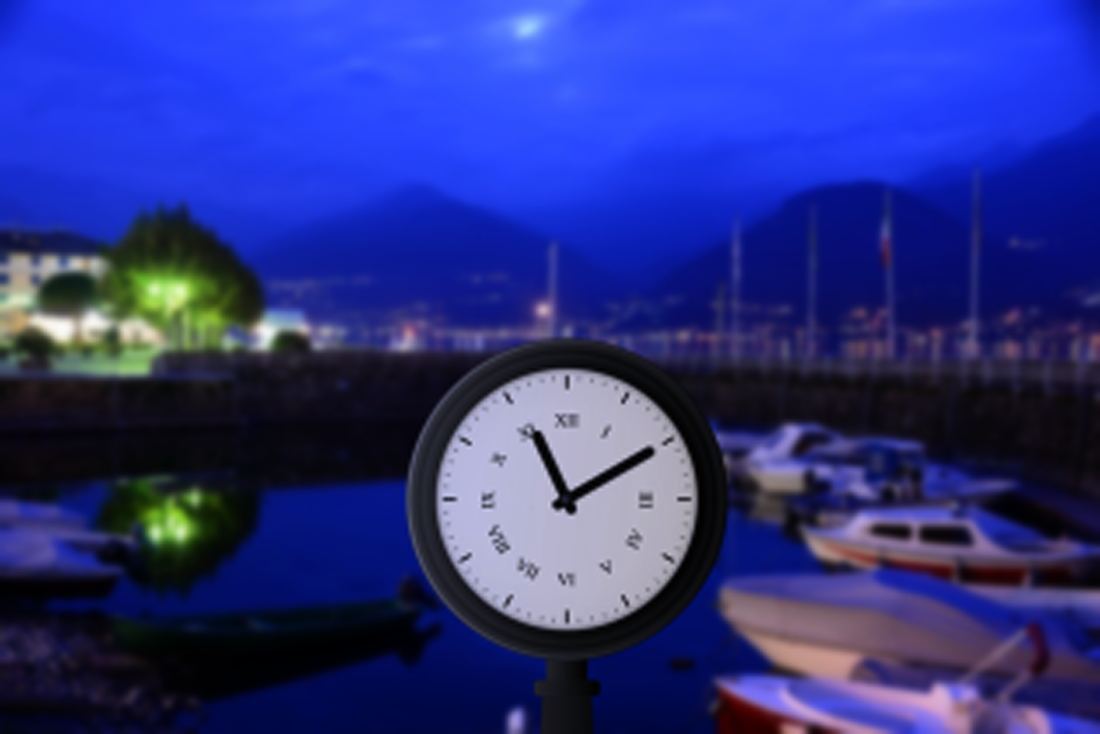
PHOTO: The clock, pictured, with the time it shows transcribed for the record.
11:10
